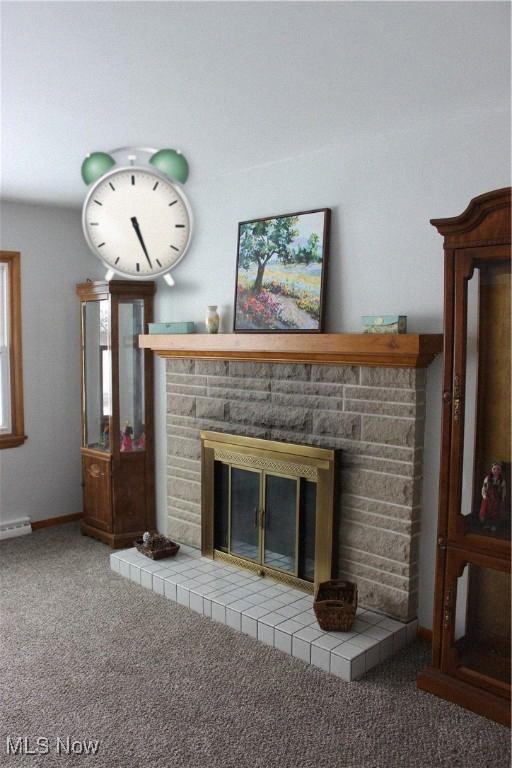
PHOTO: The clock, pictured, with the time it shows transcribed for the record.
5:27
